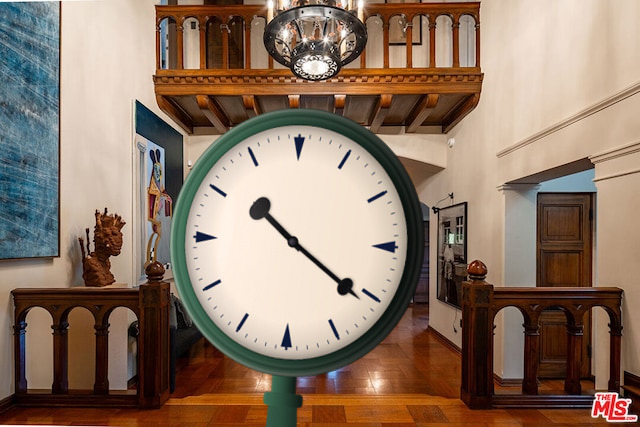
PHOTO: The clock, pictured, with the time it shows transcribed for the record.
10:21
